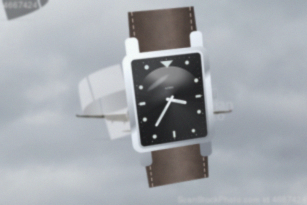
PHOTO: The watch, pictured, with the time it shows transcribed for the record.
3:36
